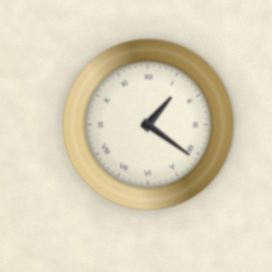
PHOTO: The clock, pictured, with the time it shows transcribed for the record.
1:21
